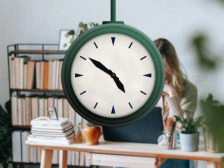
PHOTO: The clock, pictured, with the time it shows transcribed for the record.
4:51
